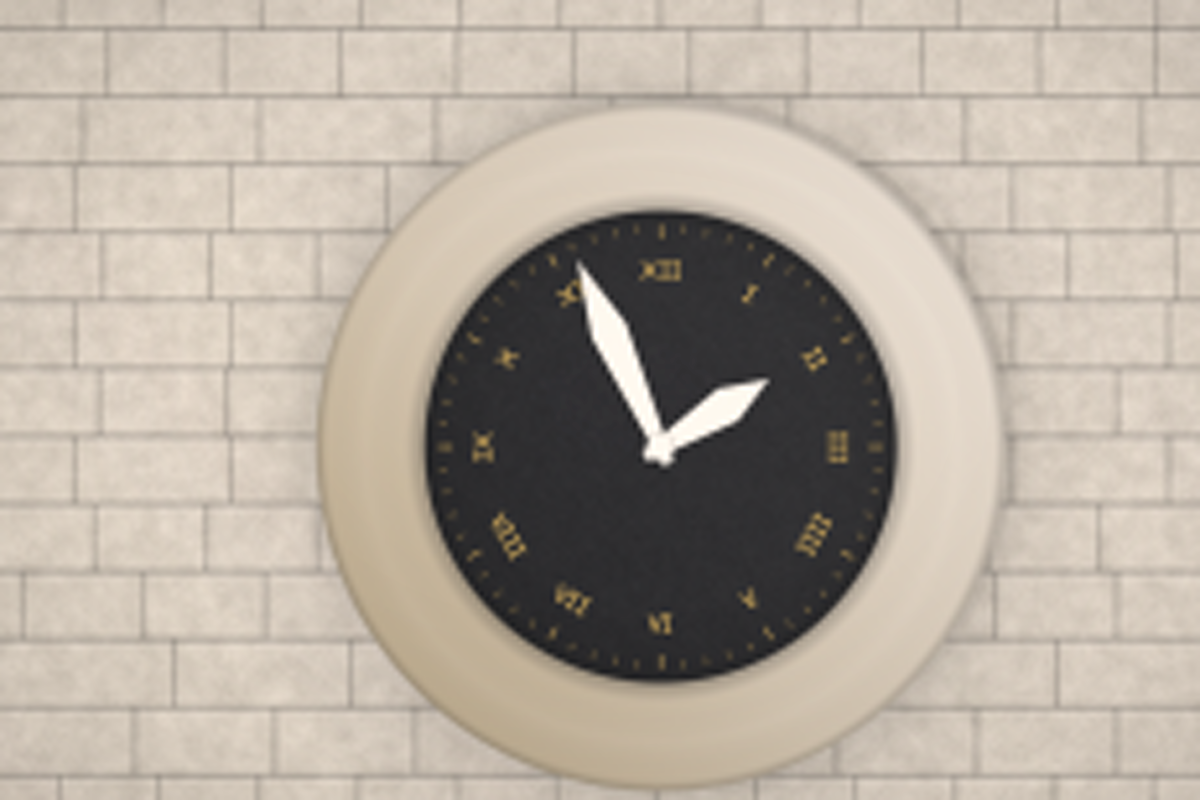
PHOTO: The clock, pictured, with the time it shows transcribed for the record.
1:56
